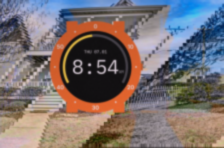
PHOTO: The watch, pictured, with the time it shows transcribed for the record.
8:54
